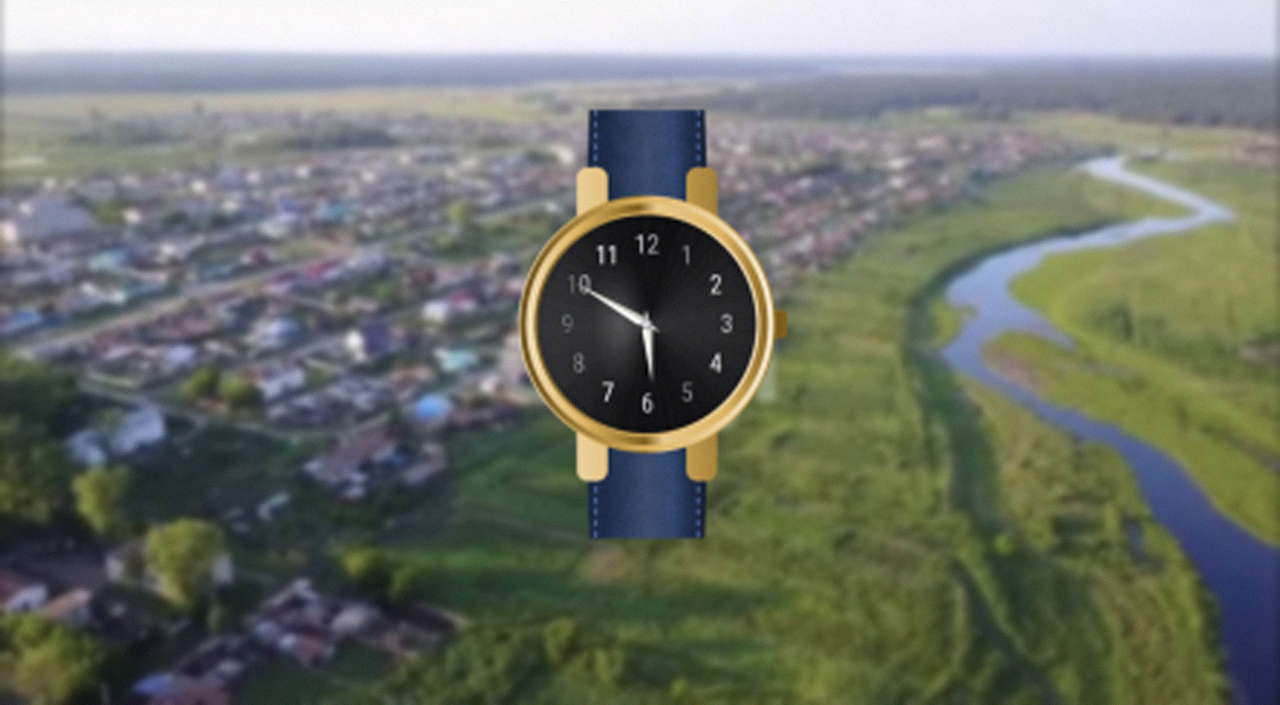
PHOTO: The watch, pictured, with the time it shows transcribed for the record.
5:50
